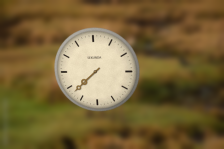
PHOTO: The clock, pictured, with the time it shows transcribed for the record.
7:38
